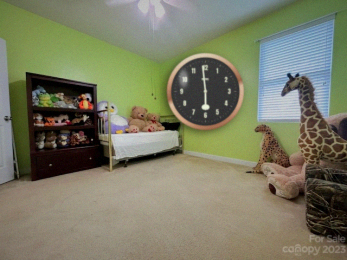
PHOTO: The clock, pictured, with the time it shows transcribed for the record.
5:59
